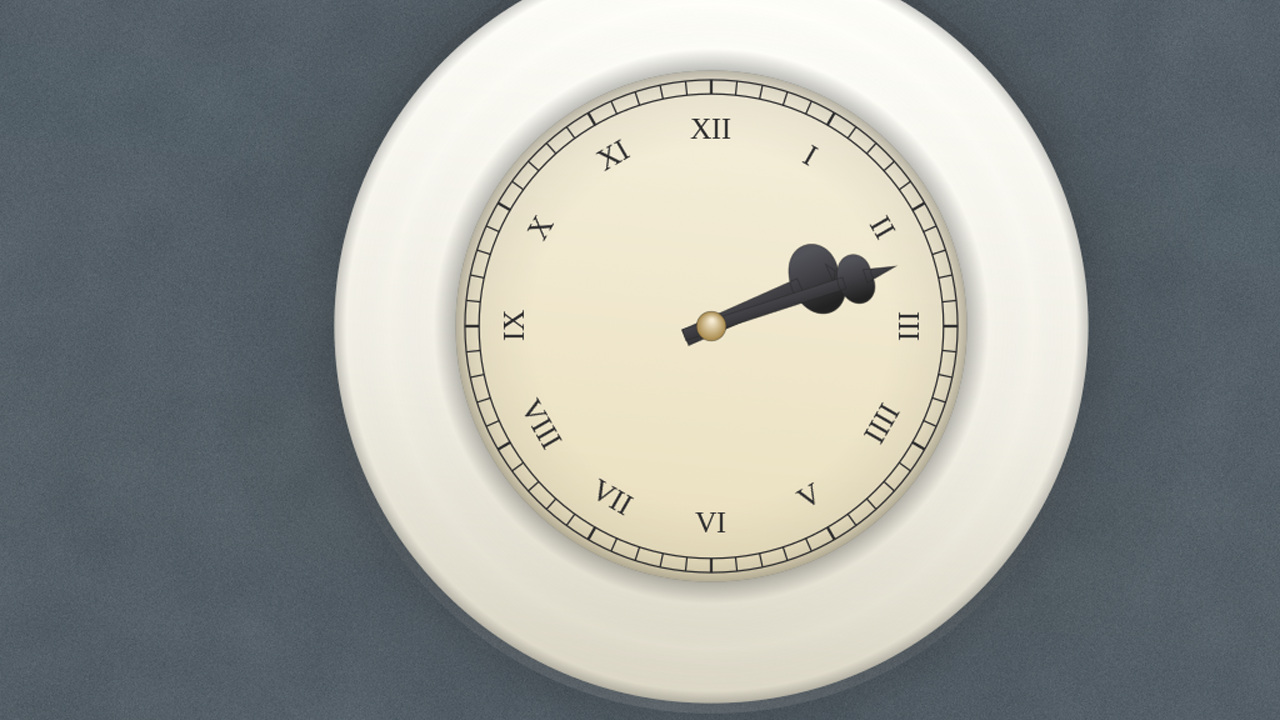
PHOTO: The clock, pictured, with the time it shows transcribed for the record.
2:12
